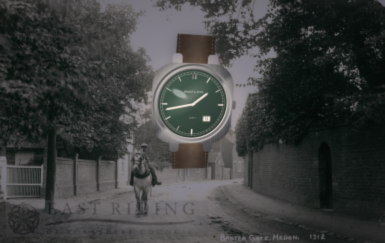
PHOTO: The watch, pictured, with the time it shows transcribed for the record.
1:43
